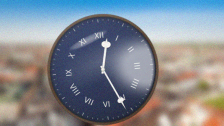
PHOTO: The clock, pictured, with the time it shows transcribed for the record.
12:26
